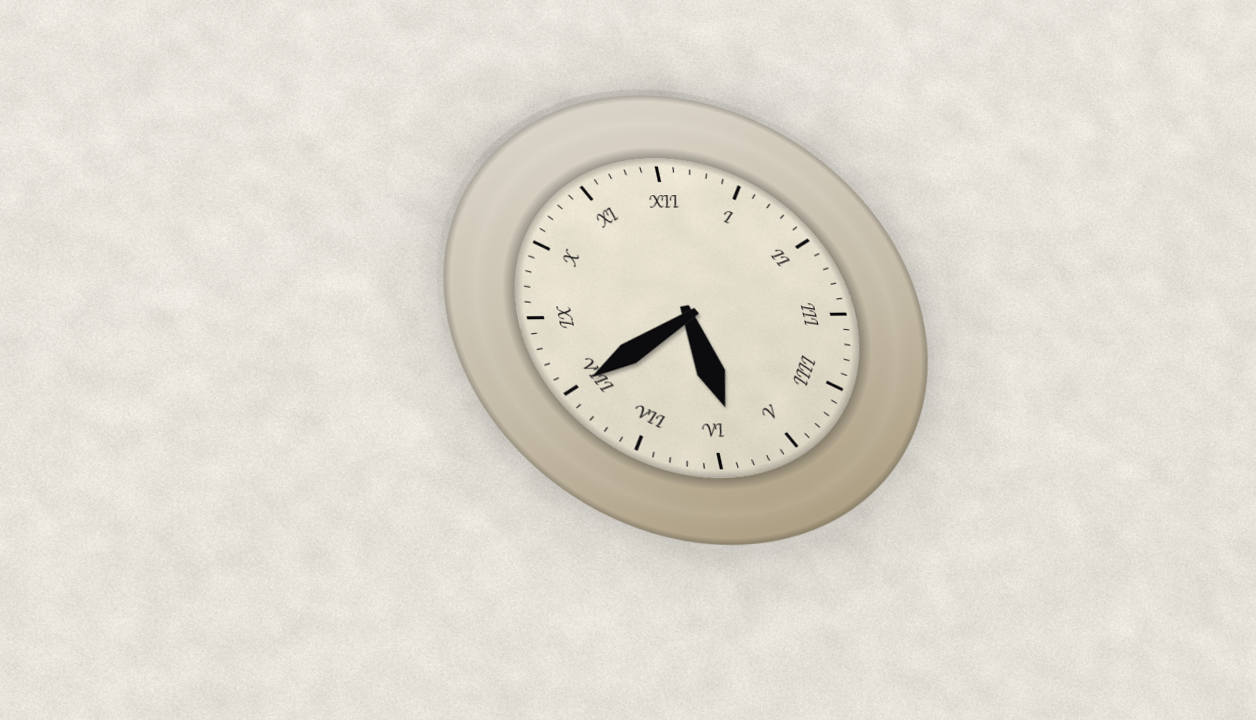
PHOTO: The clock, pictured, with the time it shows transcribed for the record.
5:40
